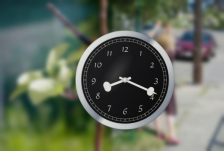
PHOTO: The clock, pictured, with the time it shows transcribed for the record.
8:19
